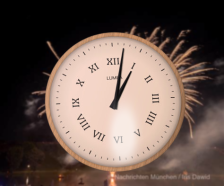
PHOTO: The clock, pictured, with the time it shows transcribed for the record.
1:02
